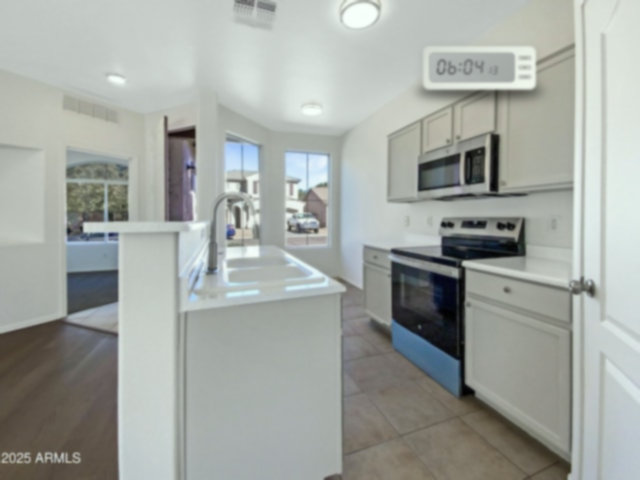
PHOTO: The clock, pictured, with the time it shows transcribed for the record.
6:04
